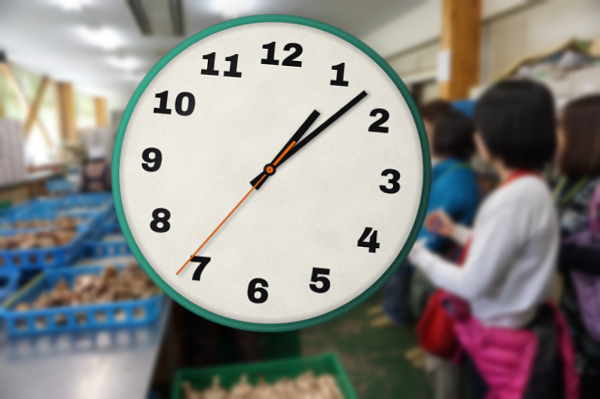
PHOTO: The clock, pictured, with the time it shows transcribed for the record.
1:07:36
